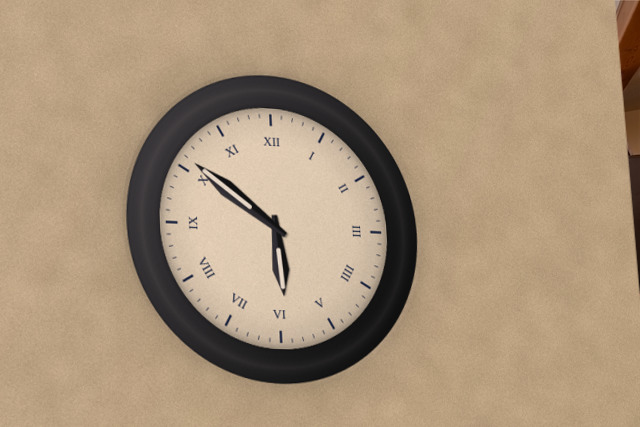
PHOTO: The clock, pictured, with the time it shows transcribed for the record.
5:51
